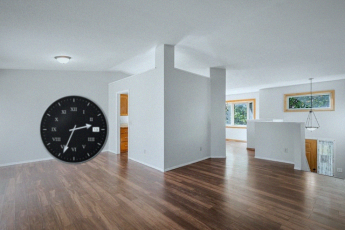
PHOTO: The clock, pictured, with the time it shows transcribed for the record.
2:34
